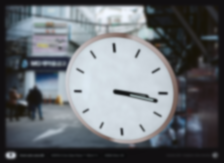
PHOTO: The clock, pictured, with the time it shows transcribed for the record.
3:17
